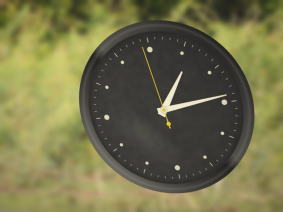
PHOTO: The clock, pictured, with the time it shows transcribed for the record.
1:13:59
